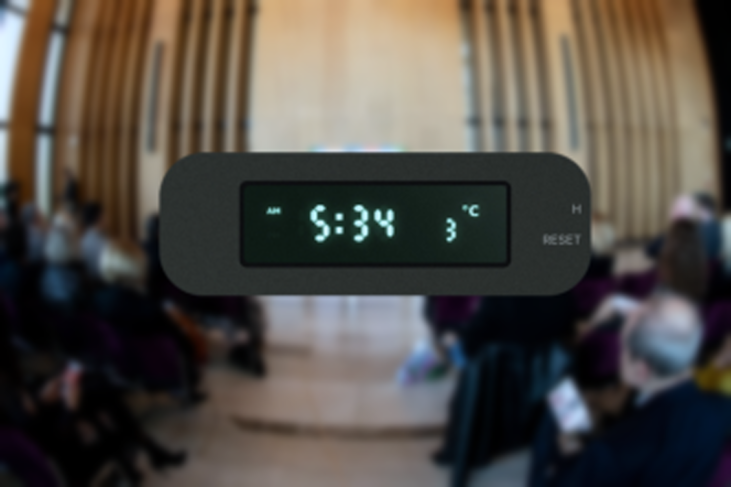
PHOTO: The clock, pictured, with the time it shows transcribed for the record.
5:34
